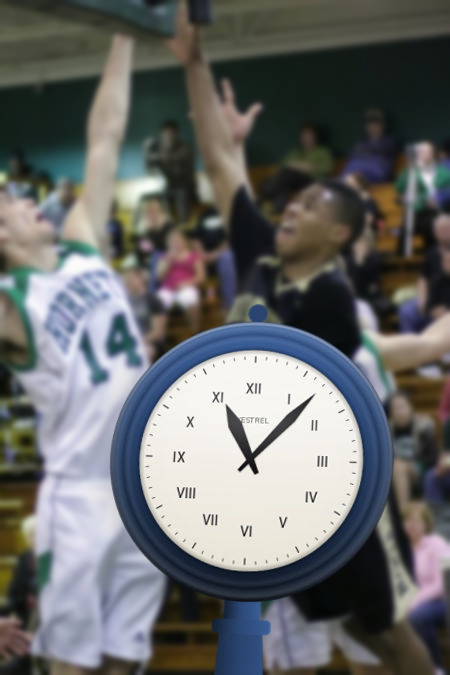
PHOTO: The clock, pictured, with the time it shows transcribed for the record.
11:07
